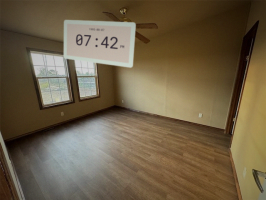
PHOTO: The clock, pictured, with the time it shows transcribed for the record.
7:42
